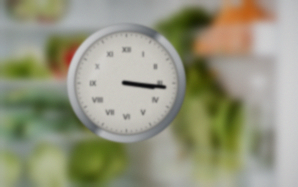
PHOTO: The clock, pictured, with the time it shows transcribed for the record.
3:16
